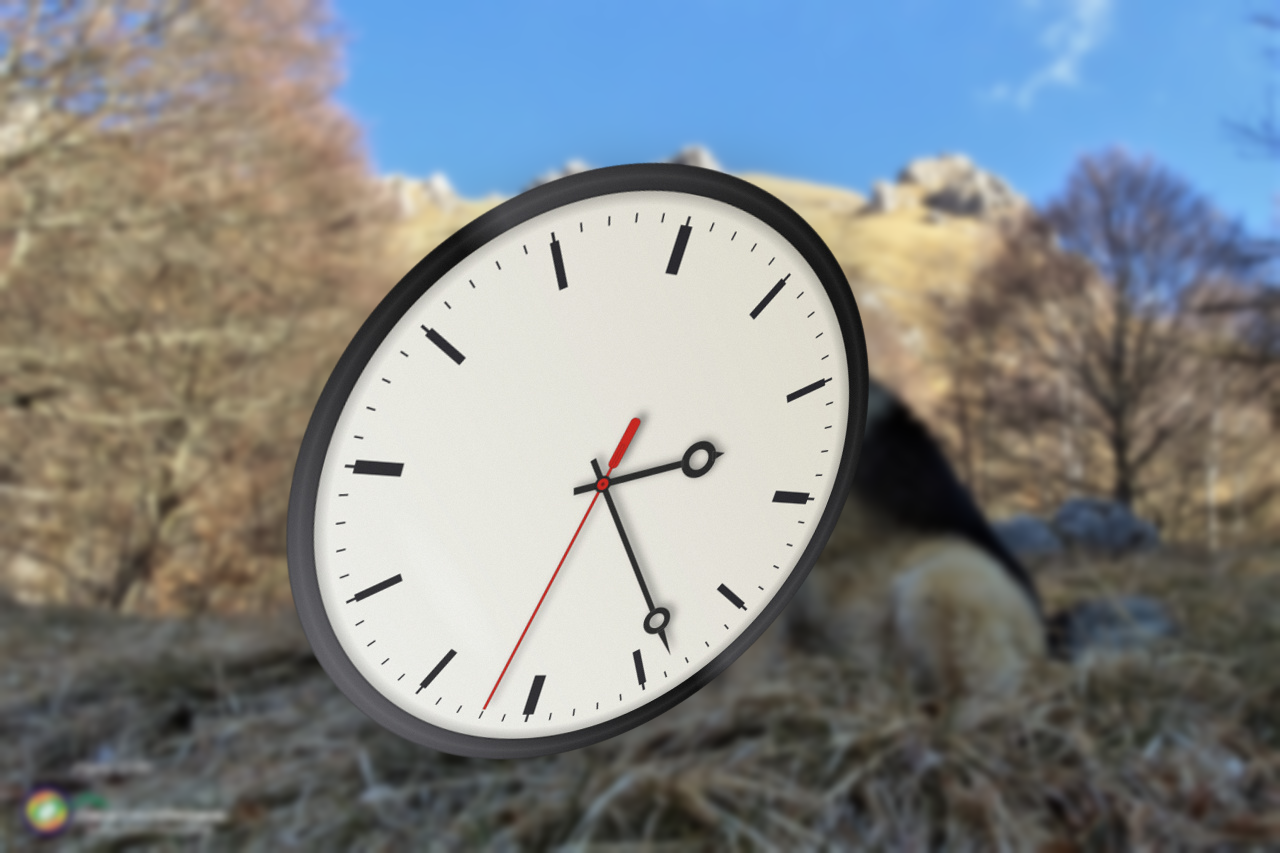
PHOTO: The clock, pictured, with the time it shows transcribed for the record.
2:23:32
